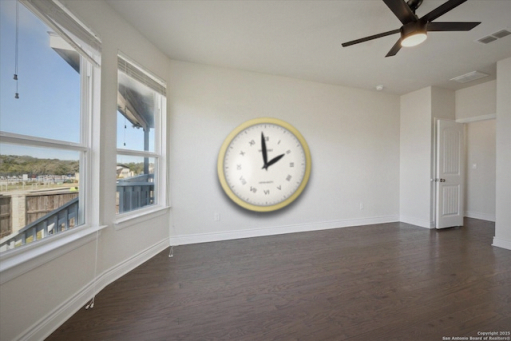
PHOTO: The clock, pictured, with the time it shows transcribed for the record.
1:59
